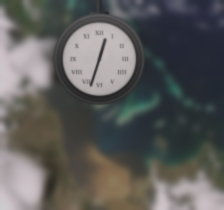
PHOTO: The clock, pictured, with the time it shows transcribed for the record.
12:33
